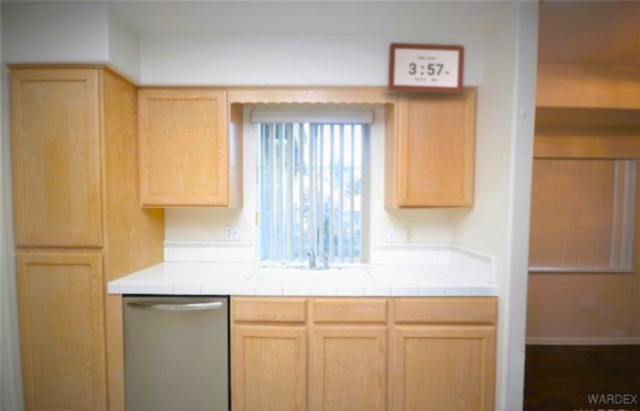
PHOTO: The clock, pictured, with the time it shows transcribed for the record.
3:57
